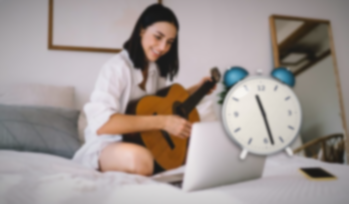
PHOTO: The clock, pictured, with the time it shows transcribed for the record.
11:28
